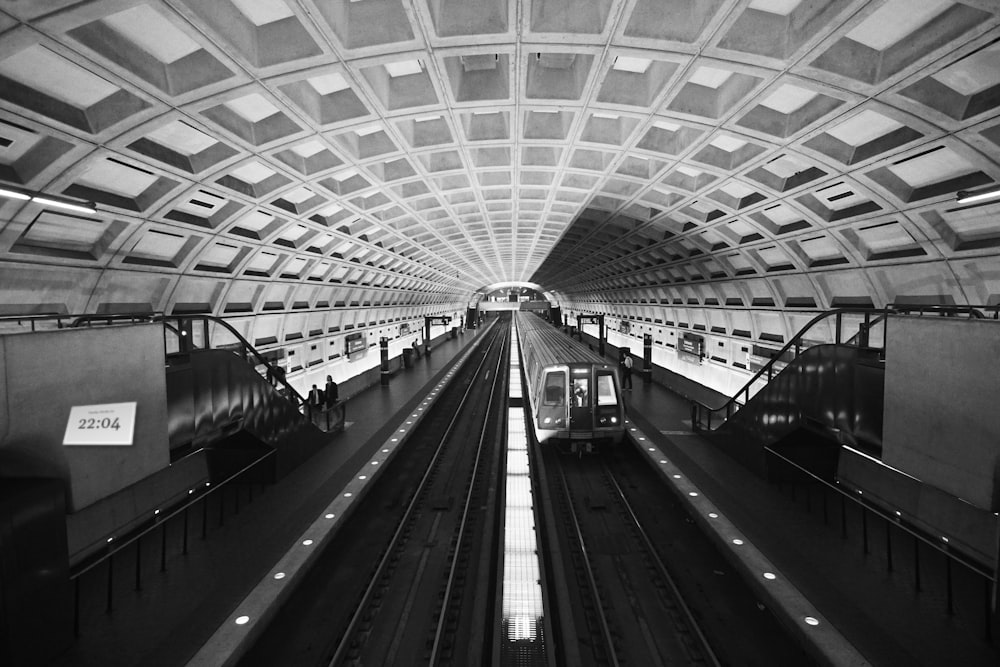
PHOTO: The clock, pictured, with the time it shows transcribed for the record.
22:04
